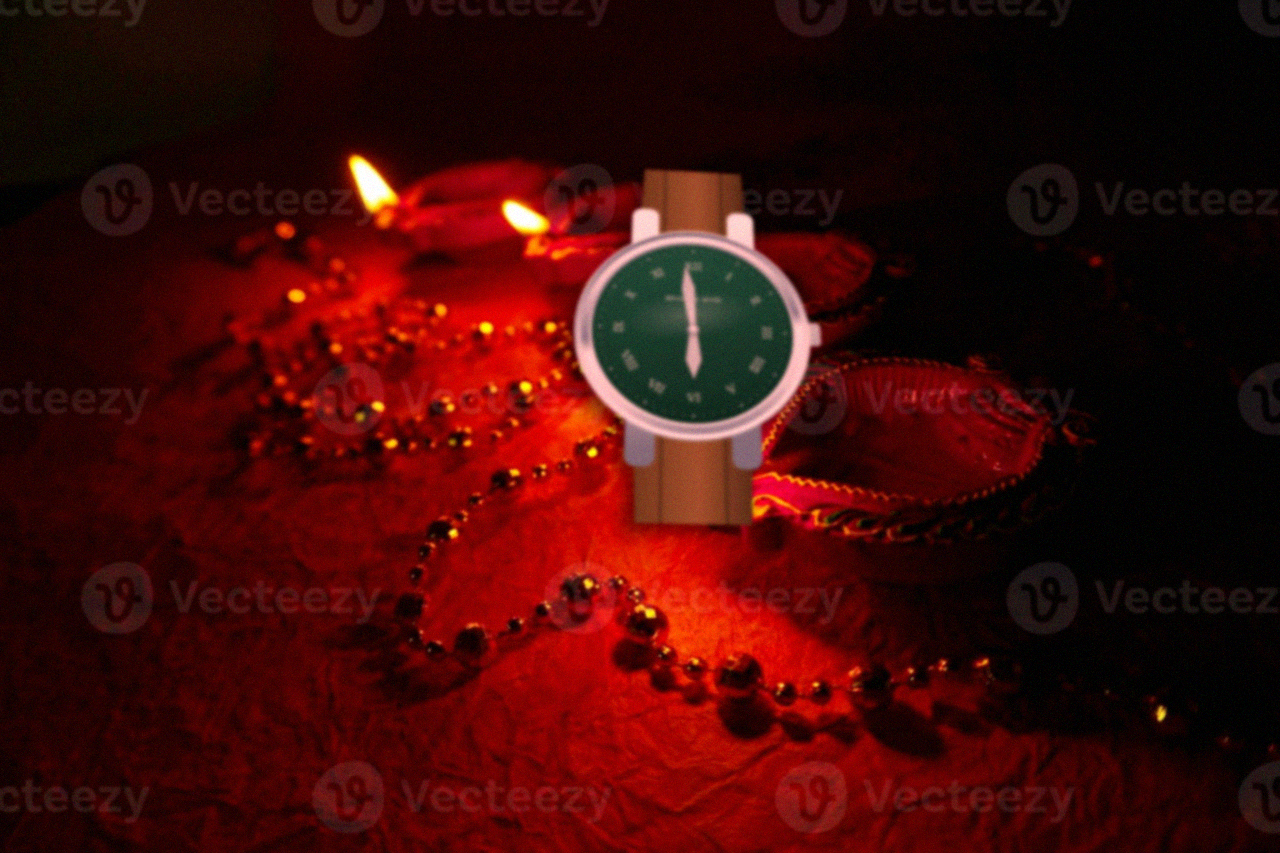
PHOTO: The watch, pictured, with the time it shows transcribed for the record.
5:59
